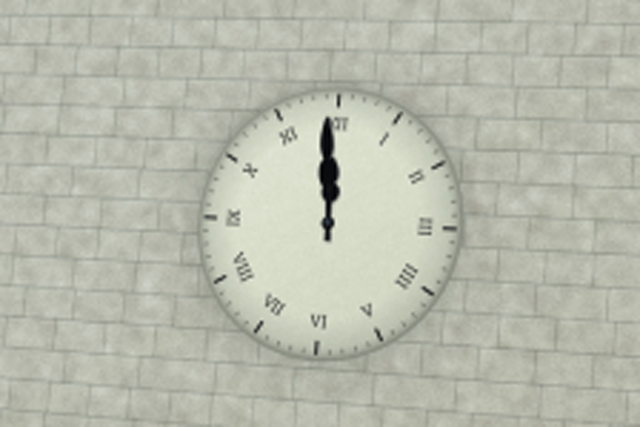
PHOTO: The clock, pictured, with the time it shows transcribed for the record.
11:59
